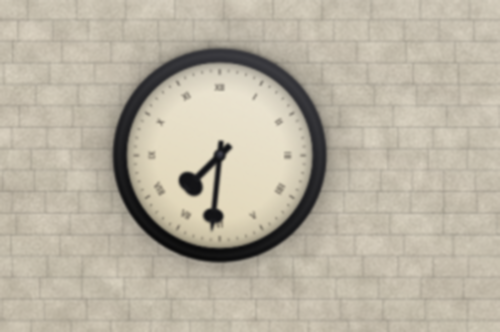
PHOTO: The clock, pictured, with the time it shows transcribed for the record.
7:31
